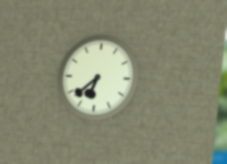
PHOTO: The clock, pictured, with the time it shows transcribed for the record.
6:38
